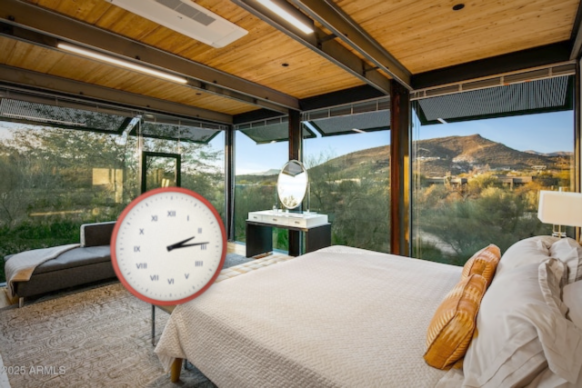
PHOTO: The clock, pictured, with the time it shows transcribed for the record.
2:14
